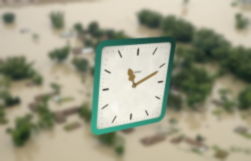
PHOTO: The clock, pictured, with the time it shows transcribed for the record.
11:11
